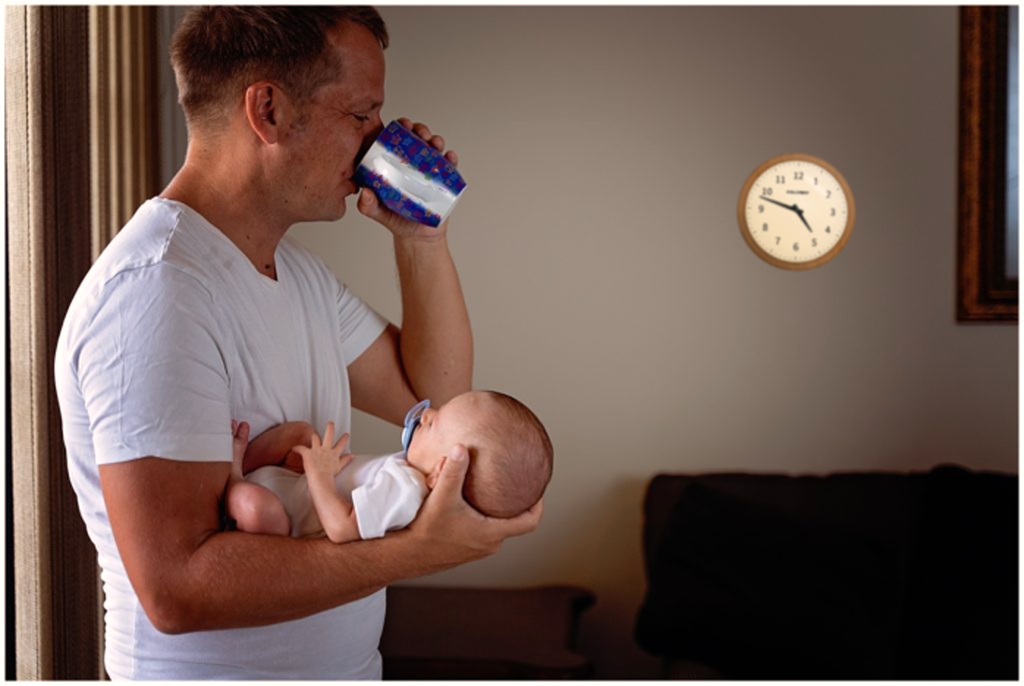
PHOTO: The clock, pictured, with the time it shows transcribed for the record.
4:48
